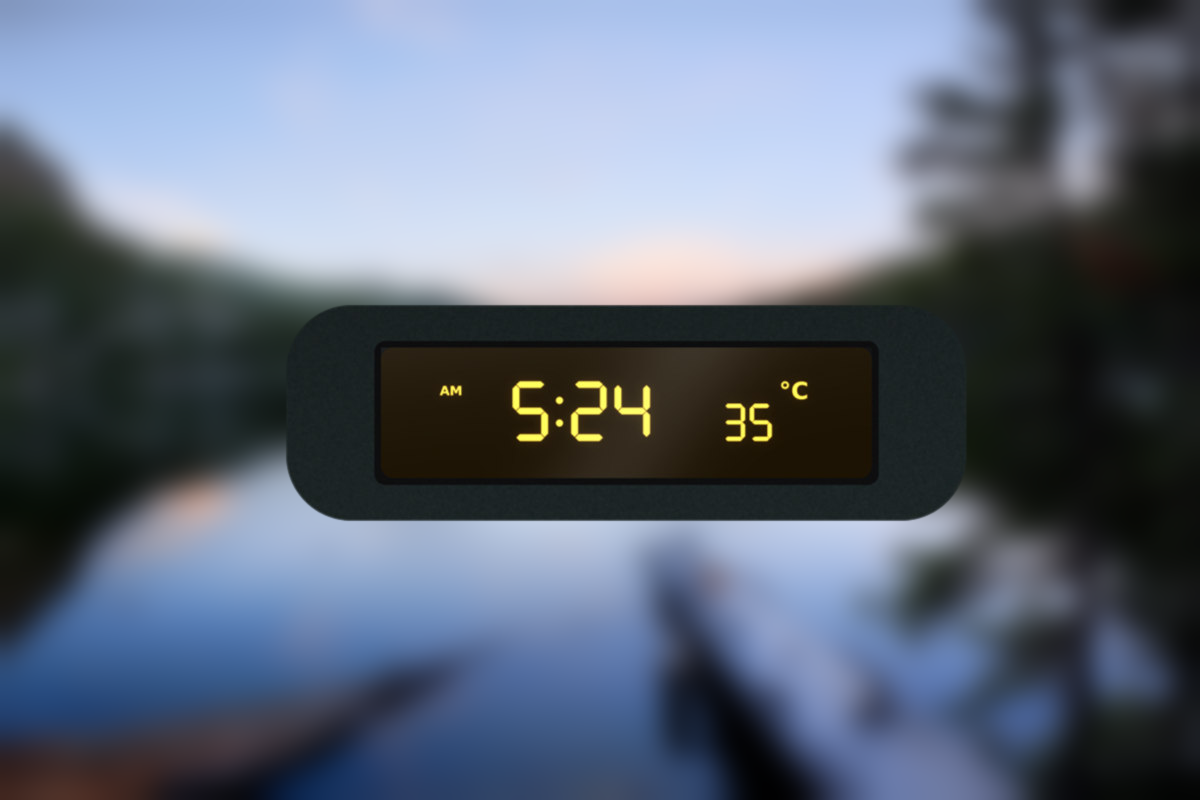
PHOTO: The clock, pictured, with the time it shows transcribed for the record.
5:24
